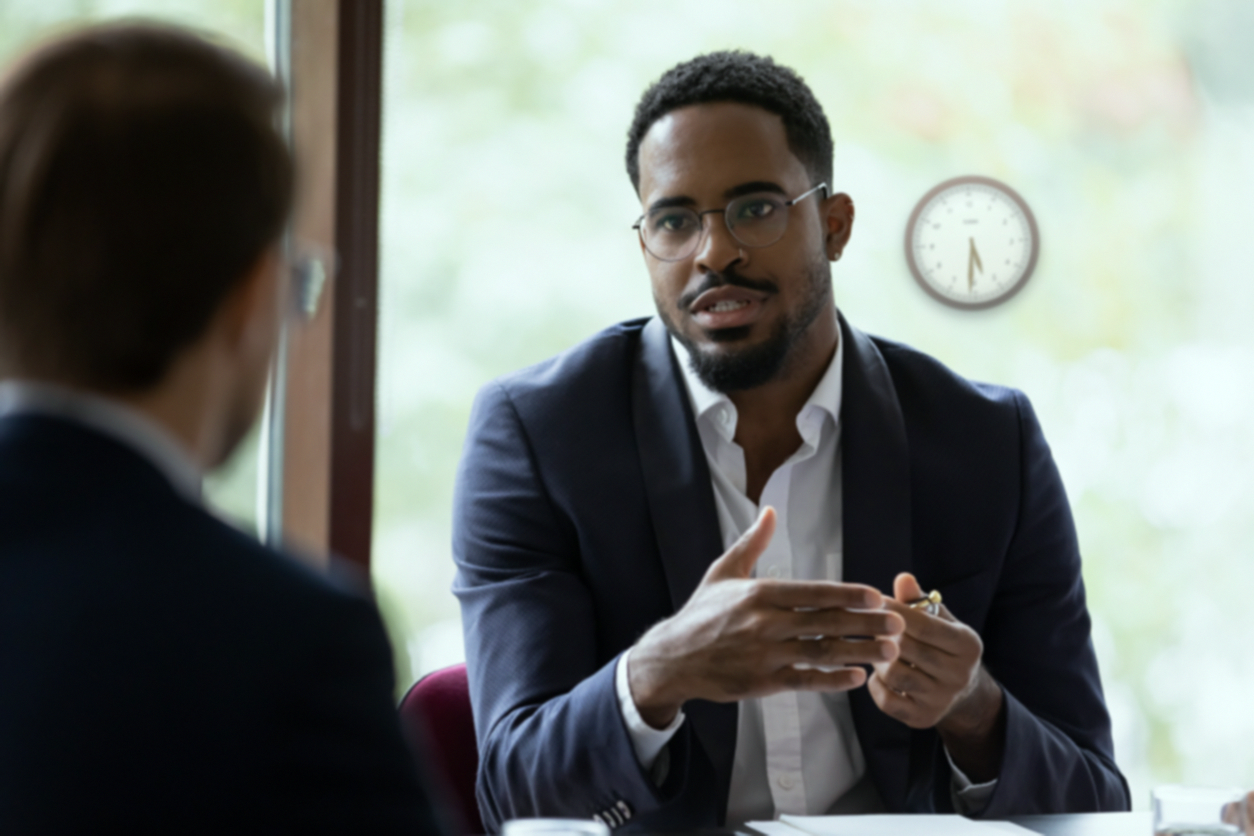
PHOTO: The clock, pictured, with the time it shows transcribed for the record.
5:31
